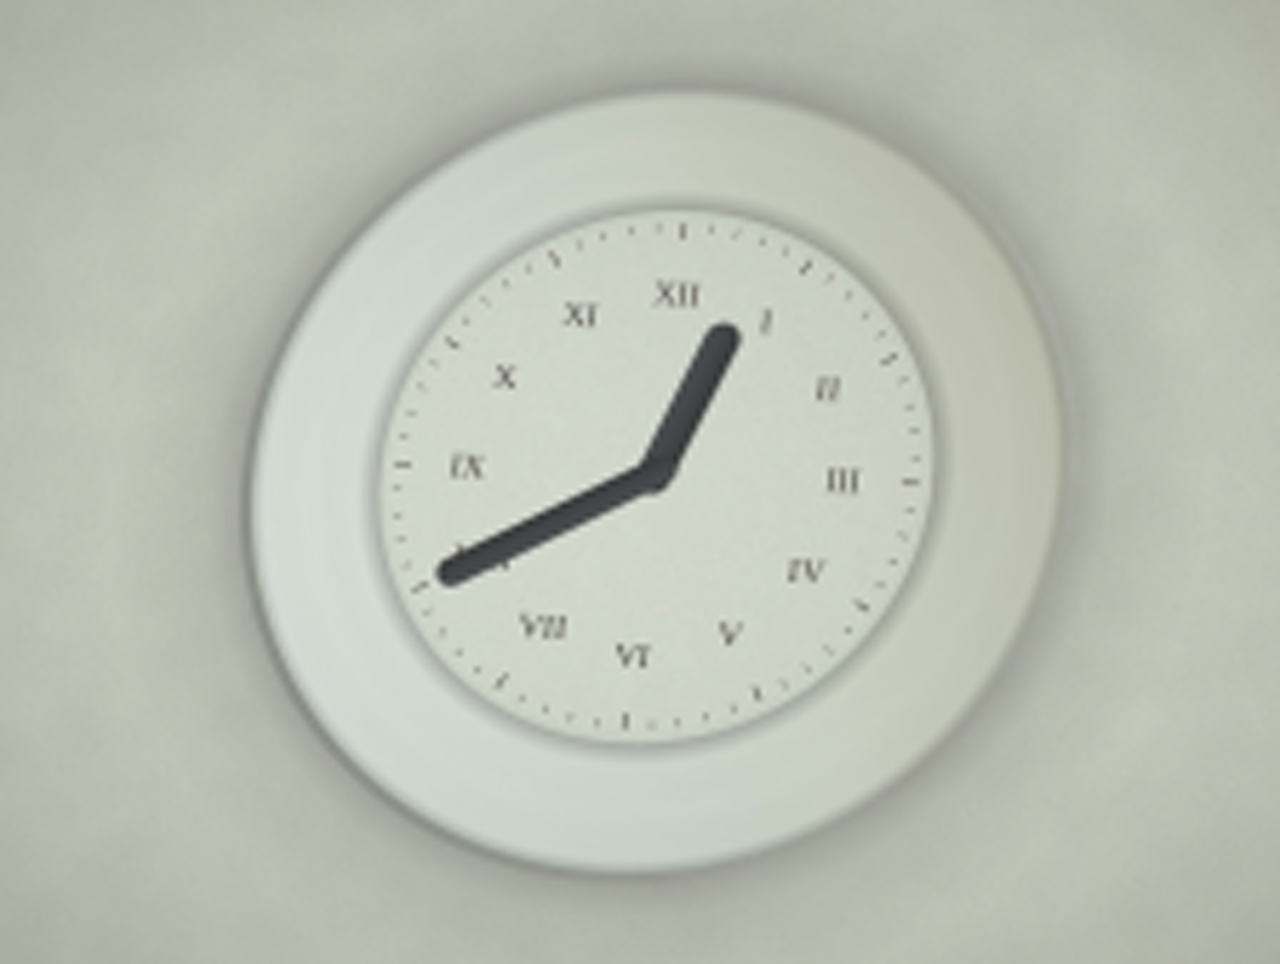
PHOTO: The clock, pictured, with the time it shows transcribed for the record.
12:40
